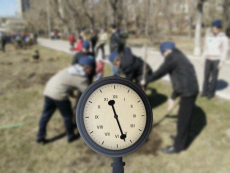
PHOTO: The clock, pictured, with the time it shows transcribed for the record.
11:27
